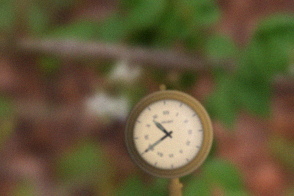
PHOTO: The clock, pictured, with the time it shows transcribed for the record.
10:40
